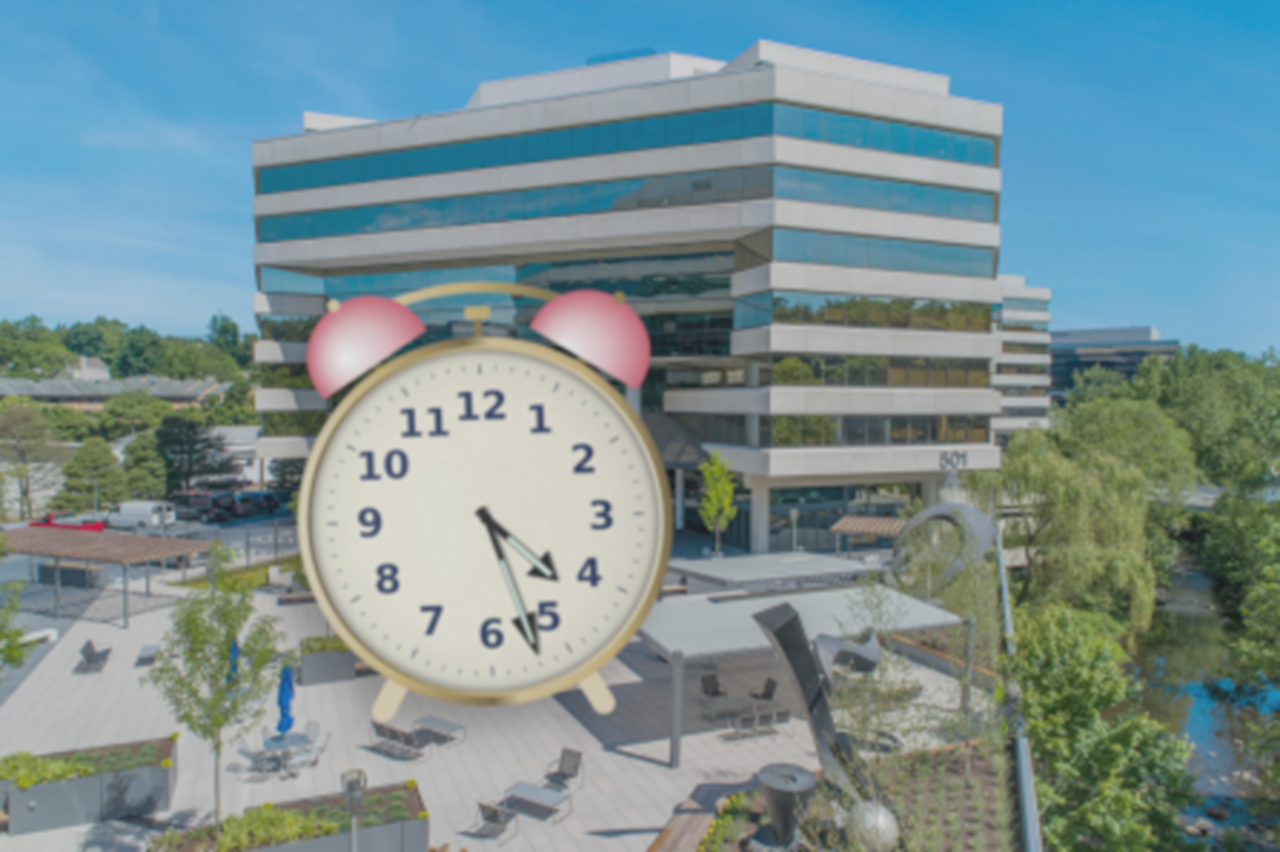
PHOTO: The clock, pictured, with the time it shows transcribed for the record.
4:27
